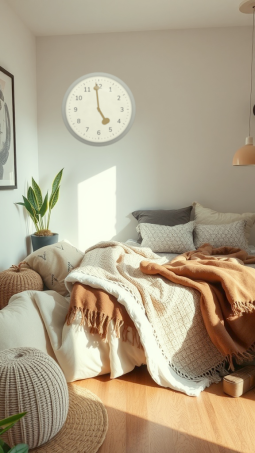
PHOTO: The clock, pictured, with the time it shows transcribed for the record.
4:59
